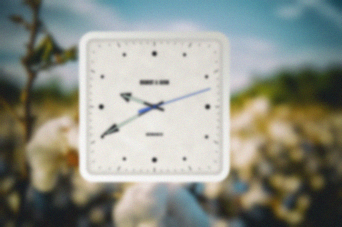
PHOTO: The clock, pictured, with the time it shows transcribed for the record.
9:40:12
